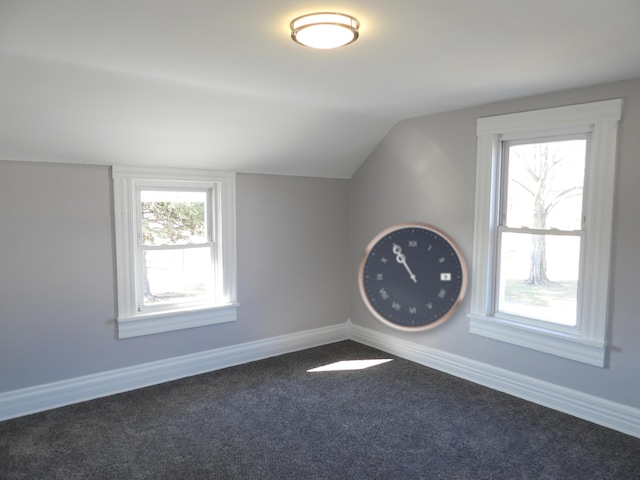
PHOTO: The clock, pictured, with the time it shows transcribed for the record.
10:55
